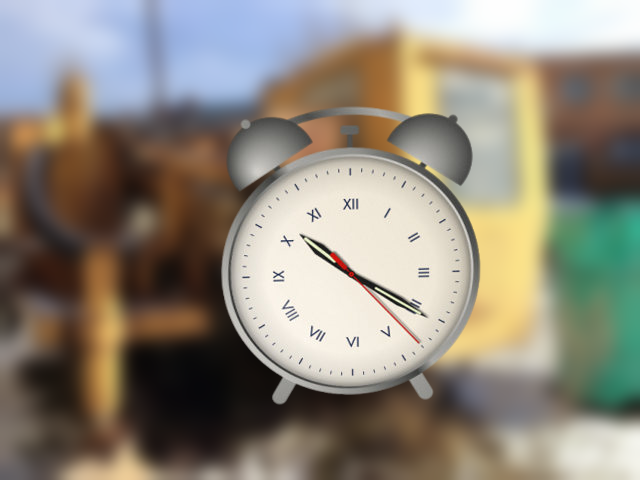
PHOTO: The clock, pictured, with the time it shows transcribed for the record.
10:20:23
